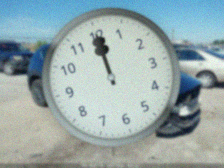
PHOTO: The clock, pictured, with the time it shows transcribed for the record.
12:00
